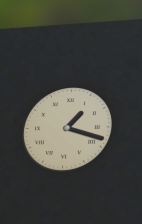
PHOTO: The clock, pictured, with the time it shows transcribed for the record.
1:18
